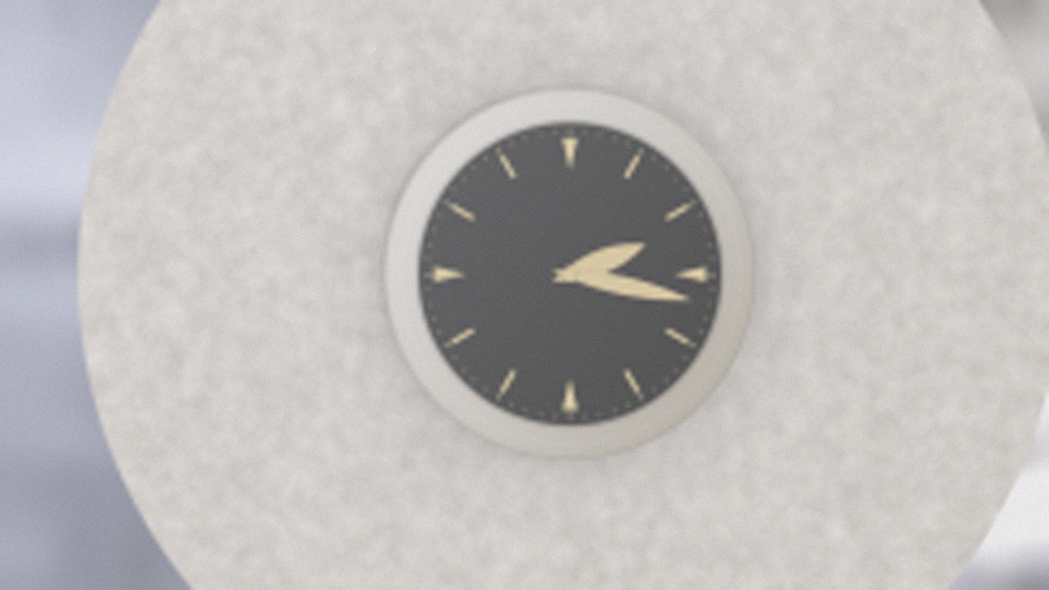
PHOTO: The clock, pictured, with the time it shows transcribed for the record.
2:17
